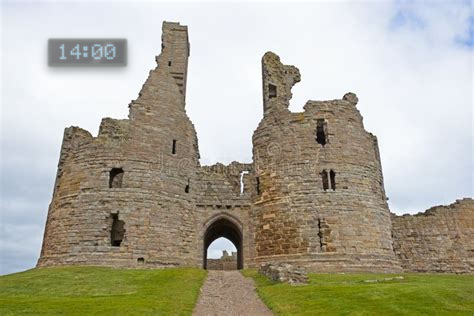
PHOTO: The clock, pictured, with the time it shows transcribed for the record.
14:00
